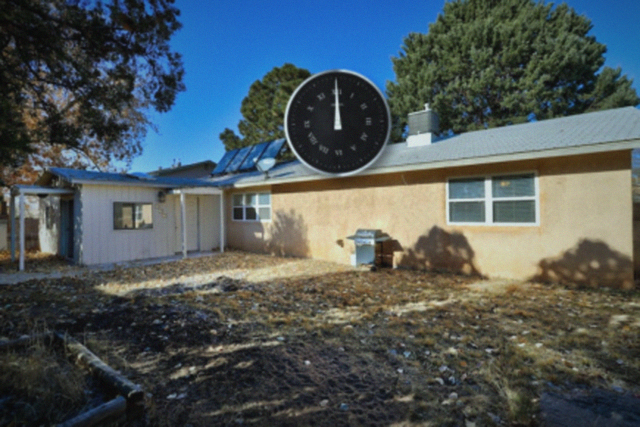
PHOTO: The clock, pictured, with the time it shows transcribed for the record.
12:00
